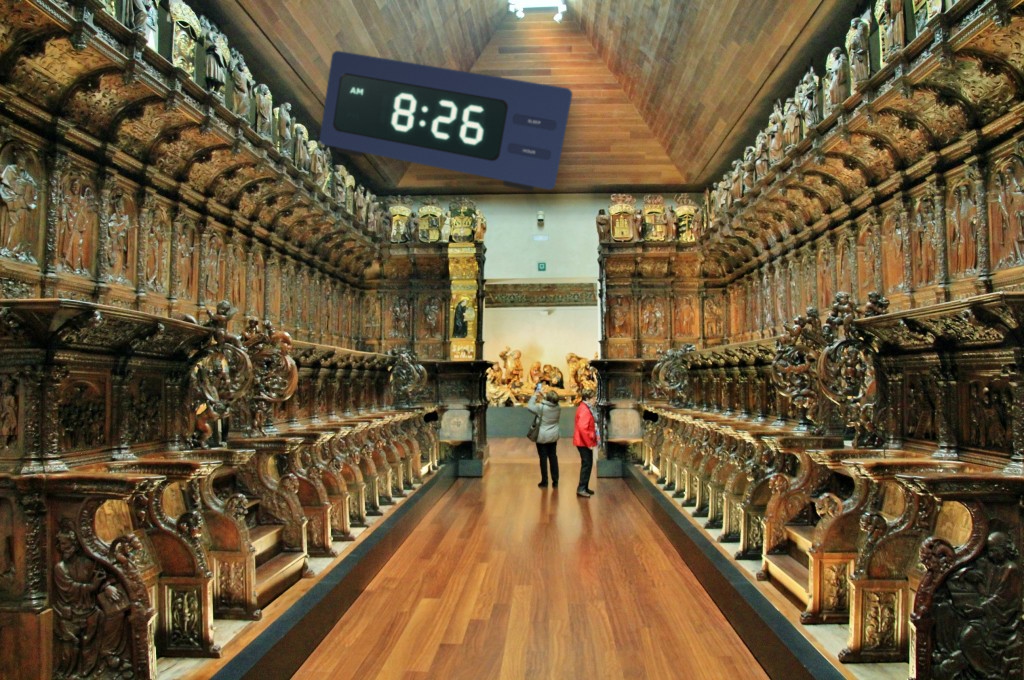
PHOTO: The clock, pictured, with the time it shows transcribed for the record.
8:26
